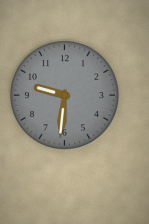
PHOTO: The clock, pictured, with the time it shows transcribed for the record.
9:31
